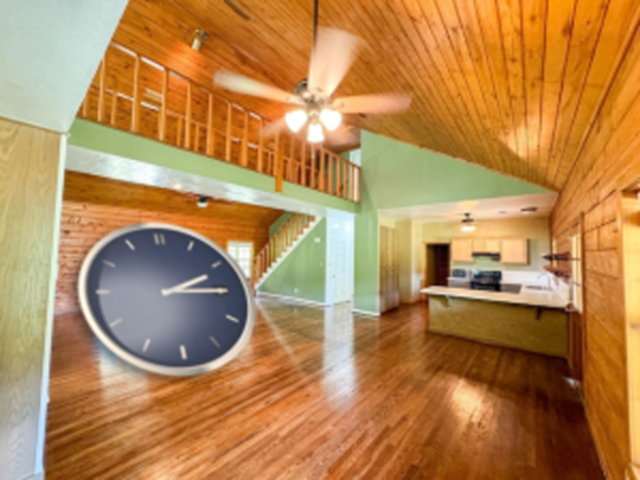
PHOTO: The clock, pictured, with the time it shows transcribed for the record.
2:15
